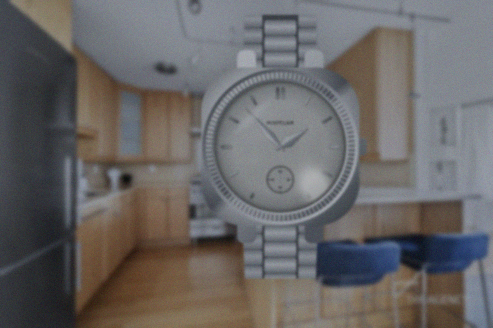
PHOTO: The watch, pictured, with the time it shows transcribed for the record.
1:53
